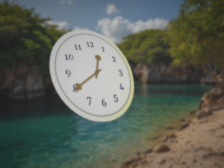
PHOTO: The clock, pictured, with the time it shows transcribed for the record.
12:40
